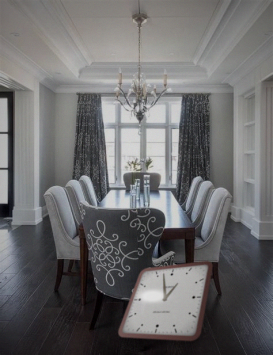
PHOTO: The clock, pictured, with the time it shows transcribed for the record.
12:57
